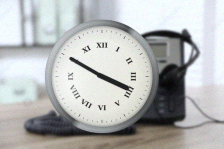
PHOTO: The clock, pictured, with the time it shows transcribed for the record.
3:50
